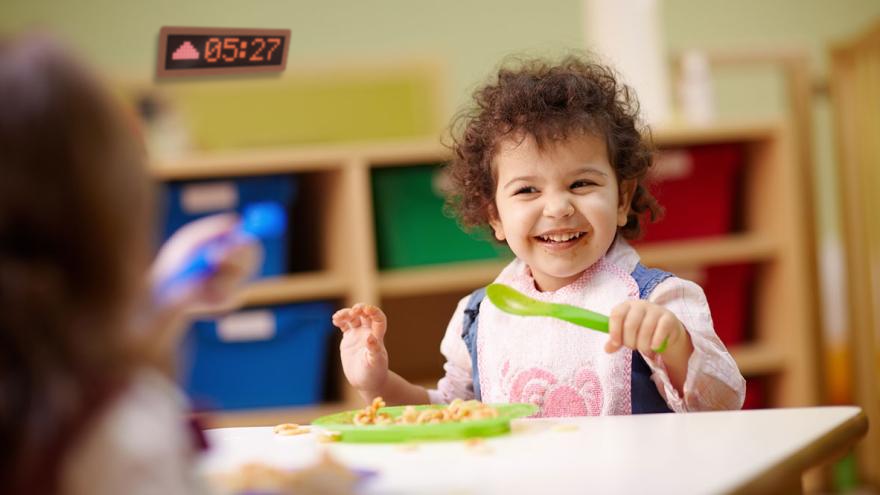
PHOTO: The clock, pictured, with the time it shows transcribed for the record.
5:27
